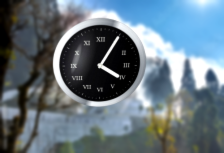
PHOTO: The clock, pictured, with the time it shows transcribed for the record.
4:05
